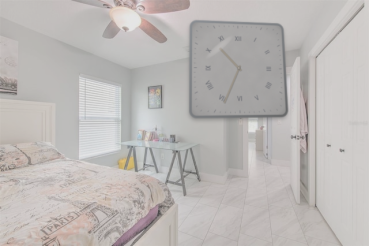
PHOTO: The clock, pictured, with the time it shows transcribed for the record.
10:34
